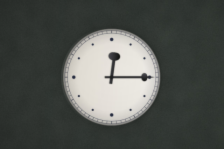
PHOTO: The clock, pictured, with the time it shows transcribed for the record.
12:15
